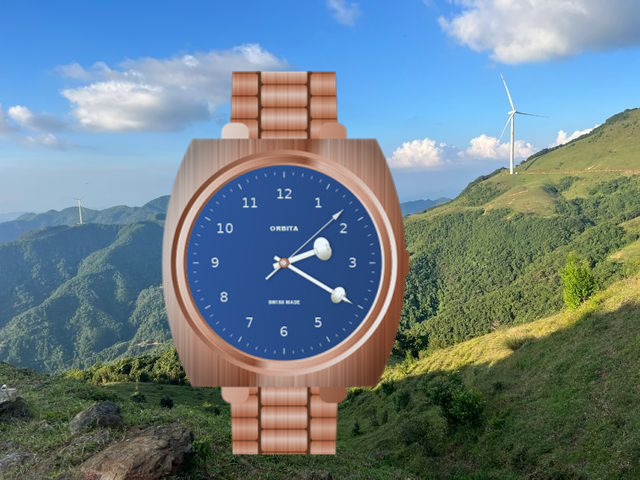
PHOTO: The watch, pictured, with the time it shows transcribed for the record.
2:20:08
